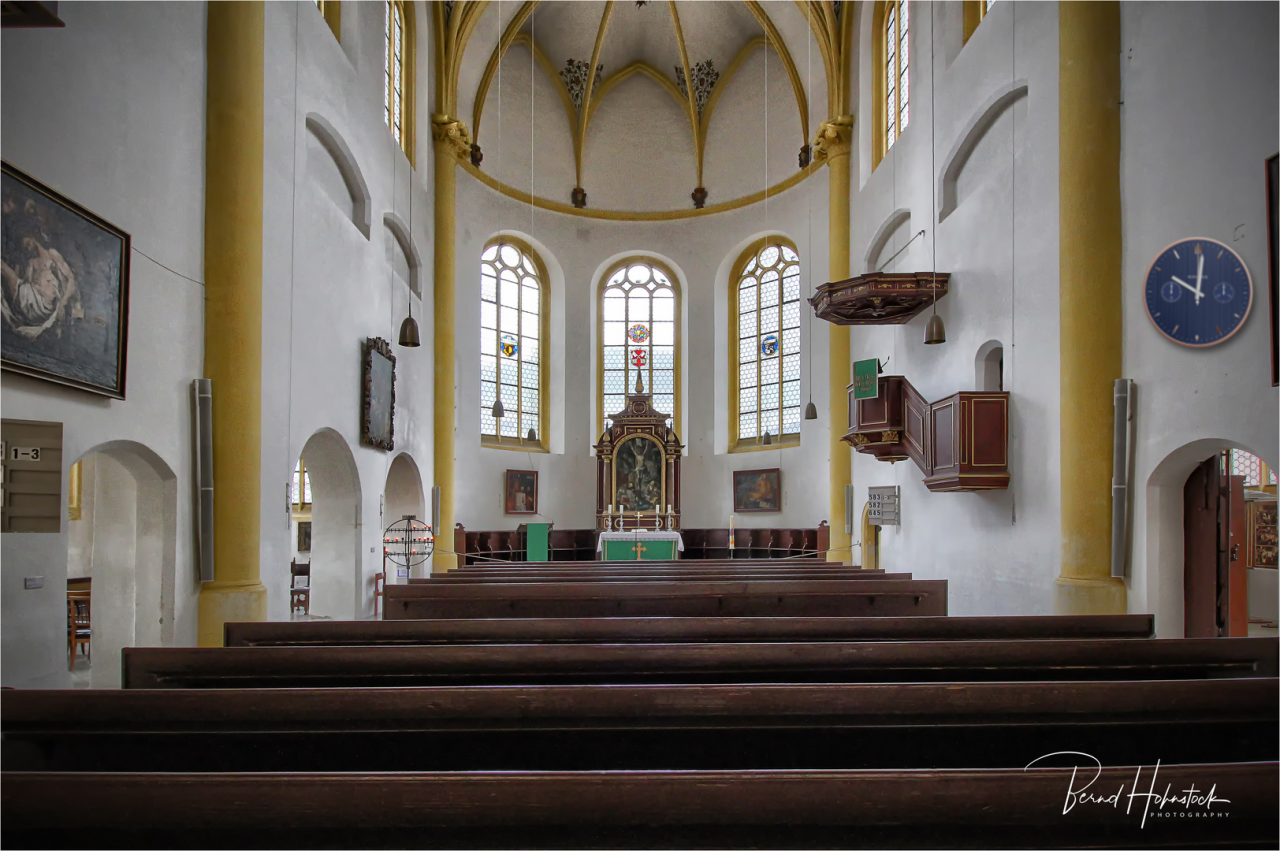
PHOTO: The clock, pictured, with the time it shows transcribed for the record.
10:01
